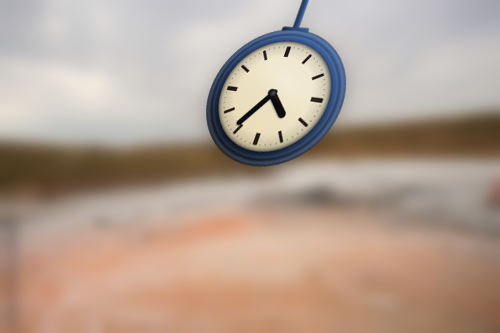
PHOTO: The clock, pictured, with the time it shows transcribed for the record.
4:36
